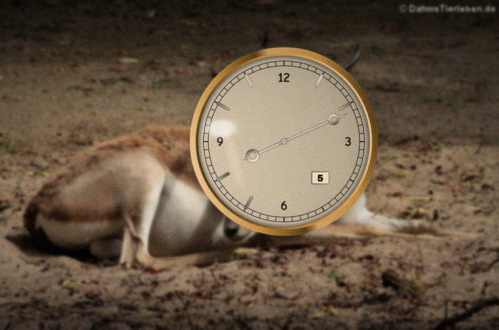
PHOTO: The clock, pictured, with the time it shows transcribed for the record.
8:11
